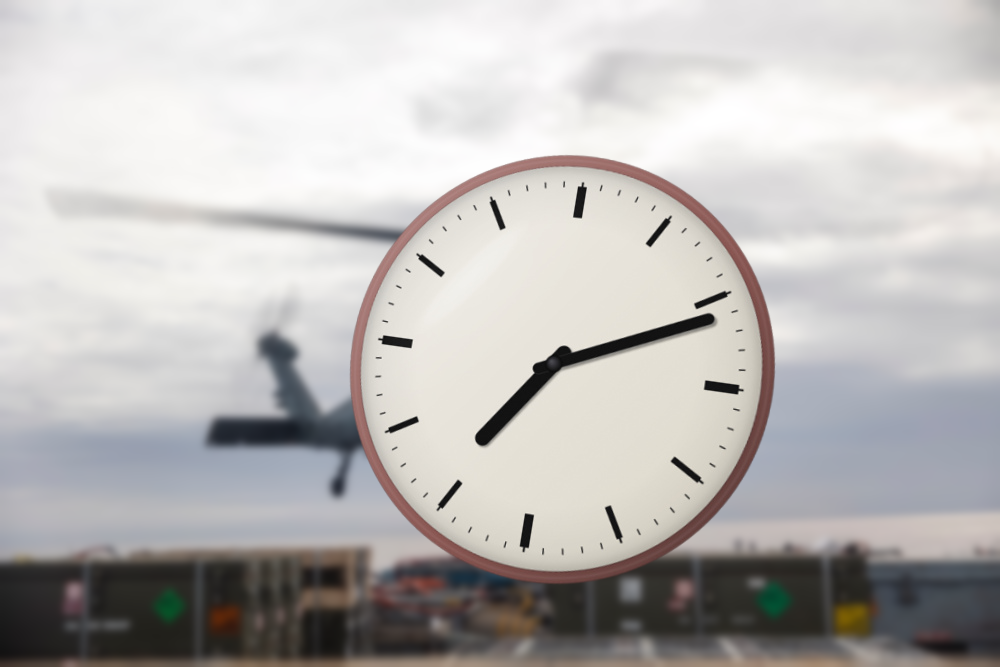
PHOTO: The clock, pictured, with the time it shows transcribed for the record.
7:11
